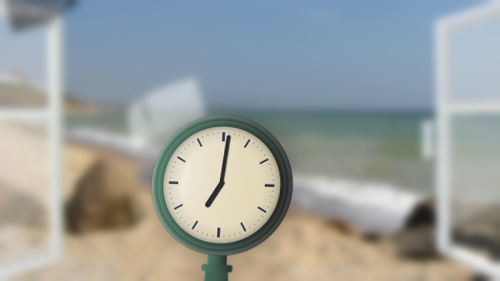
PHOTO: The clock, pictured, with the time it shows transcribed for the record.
7:01
